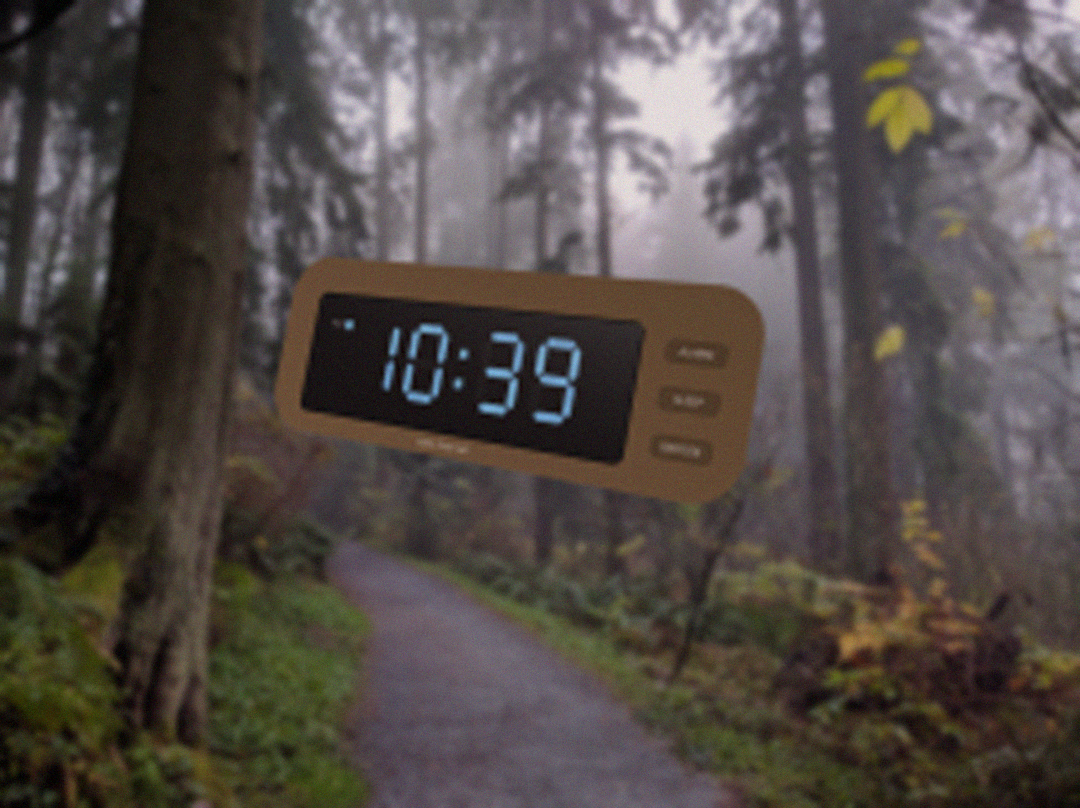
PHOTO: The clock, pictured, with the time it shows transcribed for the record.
10:39
